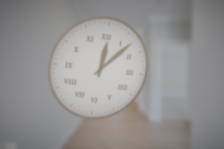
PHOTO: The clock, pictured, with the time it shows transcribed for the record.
12:07
